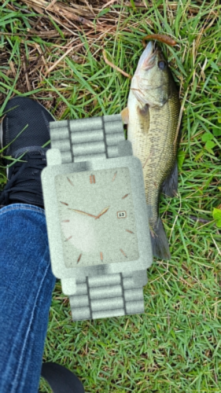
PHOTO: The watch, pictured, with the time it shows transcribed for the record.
1:49
